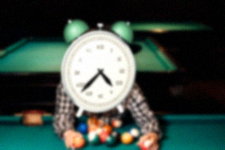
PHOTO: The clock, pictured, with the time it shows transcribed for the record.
4:38
